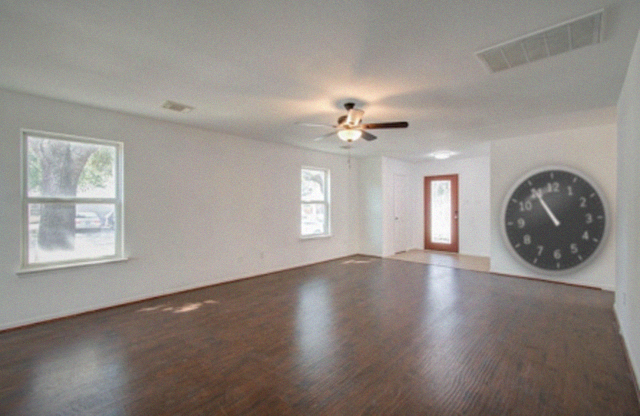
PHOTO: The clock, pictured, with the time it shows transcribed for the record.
10:55
